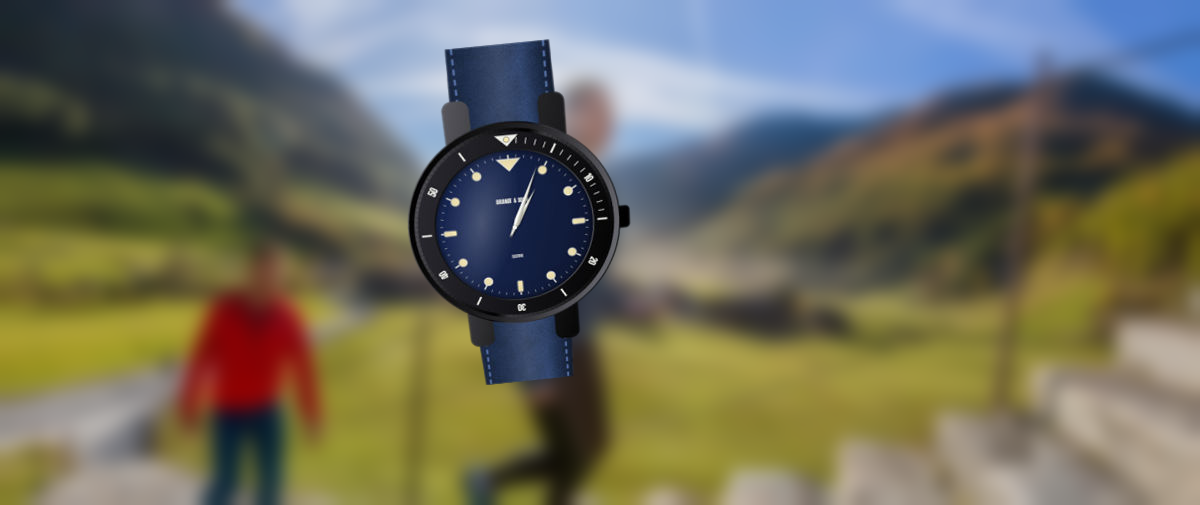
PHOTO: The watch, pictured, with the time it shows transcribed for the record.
1:04
